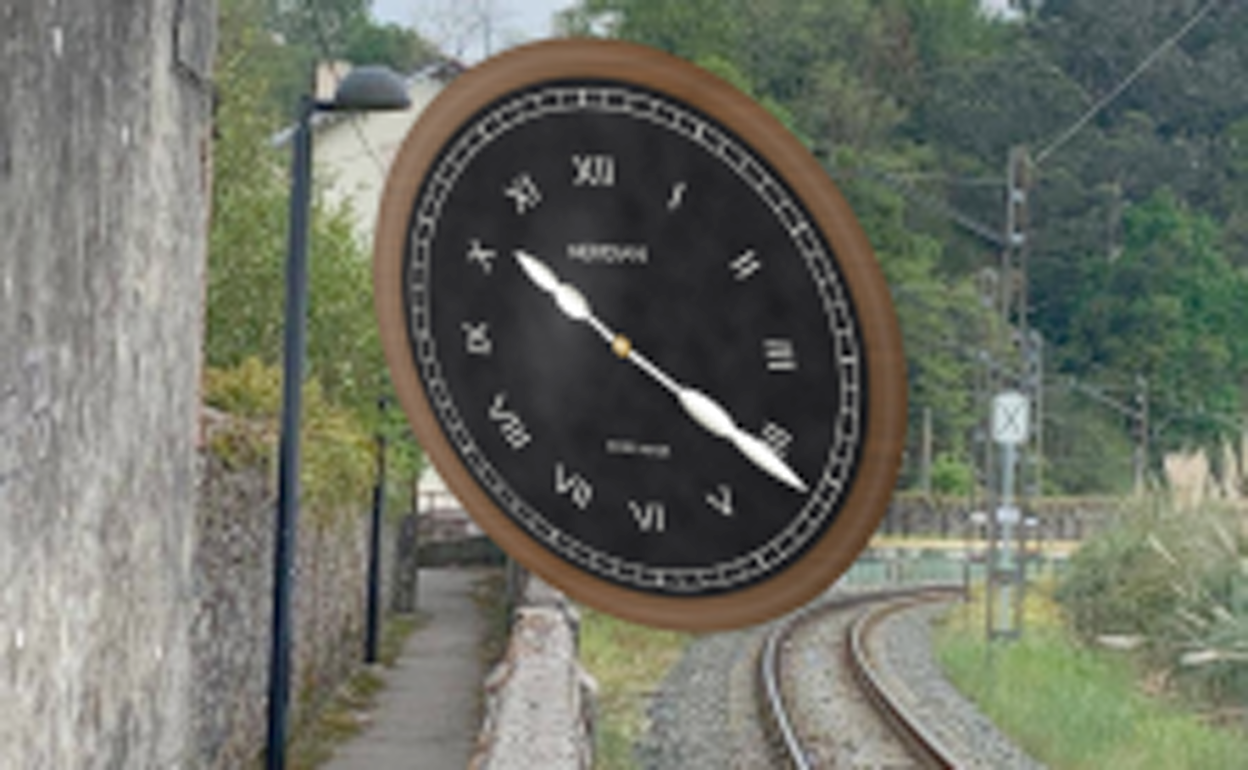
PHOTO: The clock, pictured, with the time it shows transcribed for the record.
10:21
